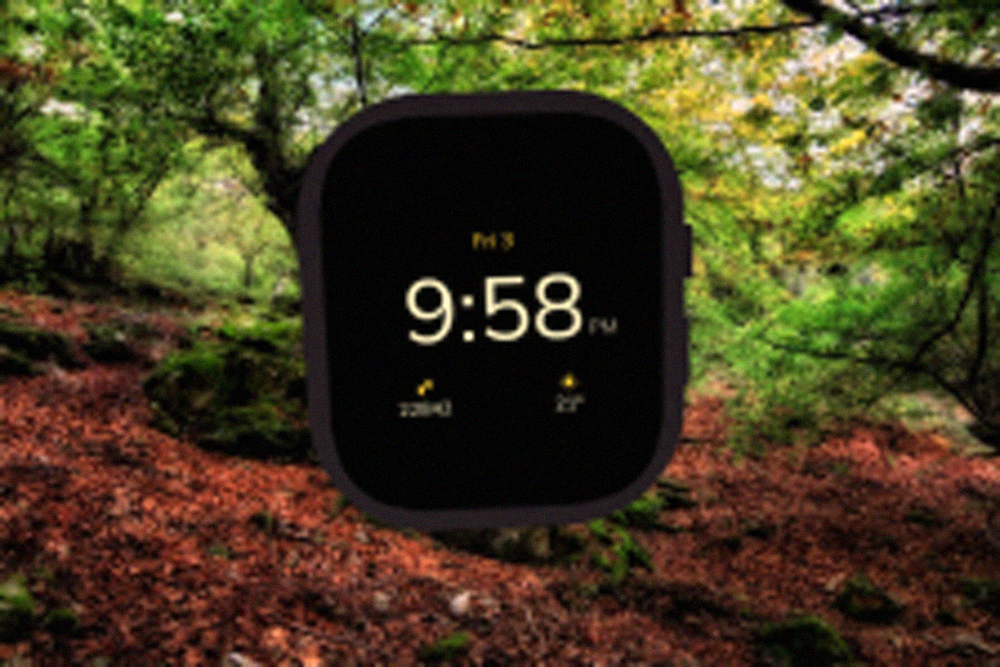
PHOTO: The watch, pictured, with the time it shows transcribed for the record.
9:58
